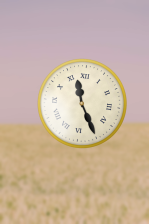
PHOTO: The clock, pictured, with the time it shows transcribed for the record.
11:25
